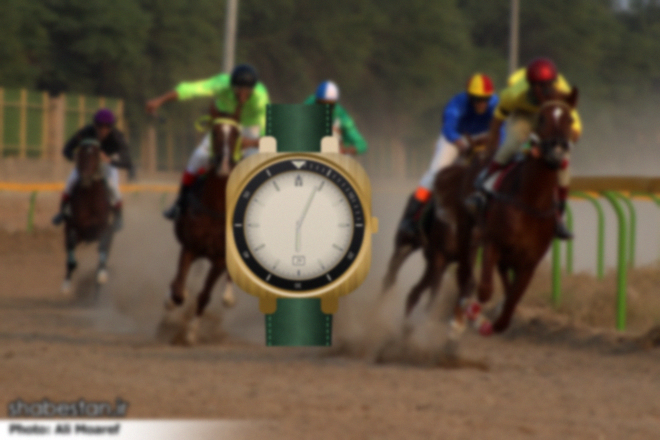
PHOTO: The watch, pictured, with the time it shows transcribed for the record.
6:04
